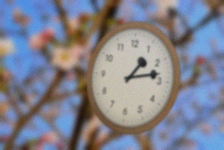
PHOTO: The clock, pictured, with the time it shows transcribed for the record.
1:13
